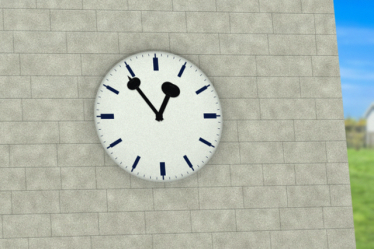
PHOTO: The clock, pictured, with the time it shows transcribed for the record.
12:54
